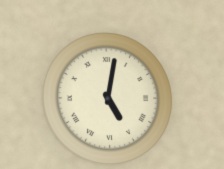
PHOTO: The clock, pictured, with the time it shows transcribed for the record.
5:02
